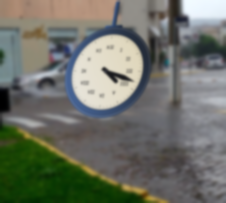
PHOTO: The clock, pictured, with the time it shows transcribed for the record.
4:18
